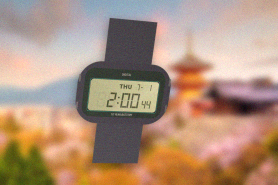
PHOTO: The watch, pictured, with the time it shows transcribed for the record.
2:00:44
